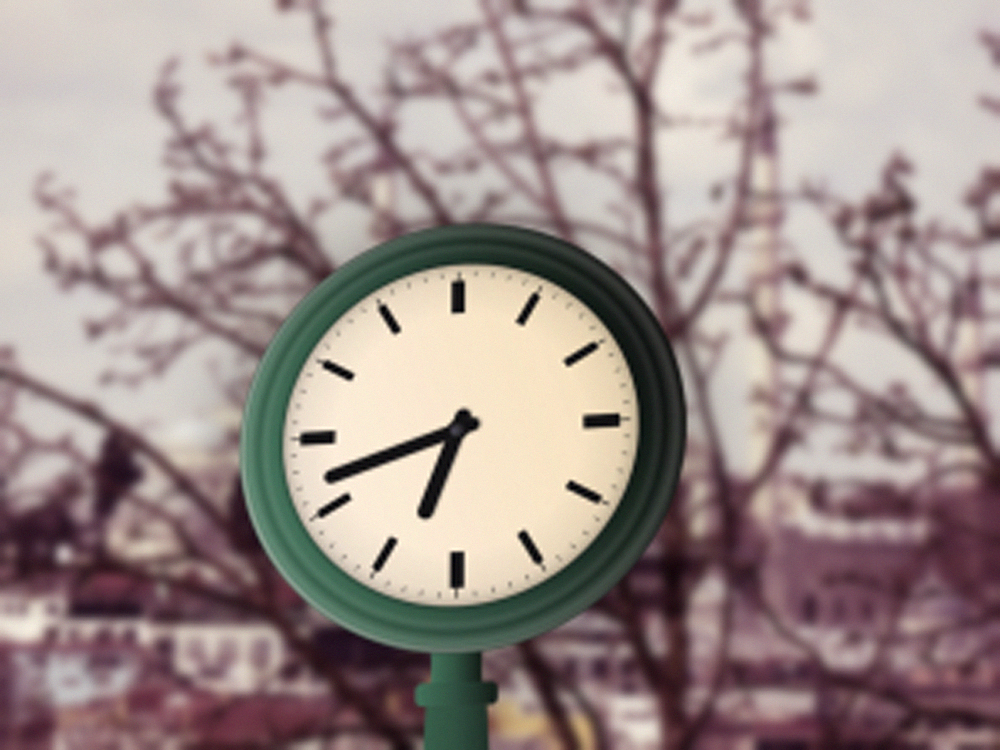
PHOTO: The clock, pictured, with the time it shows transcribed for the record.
6:42
